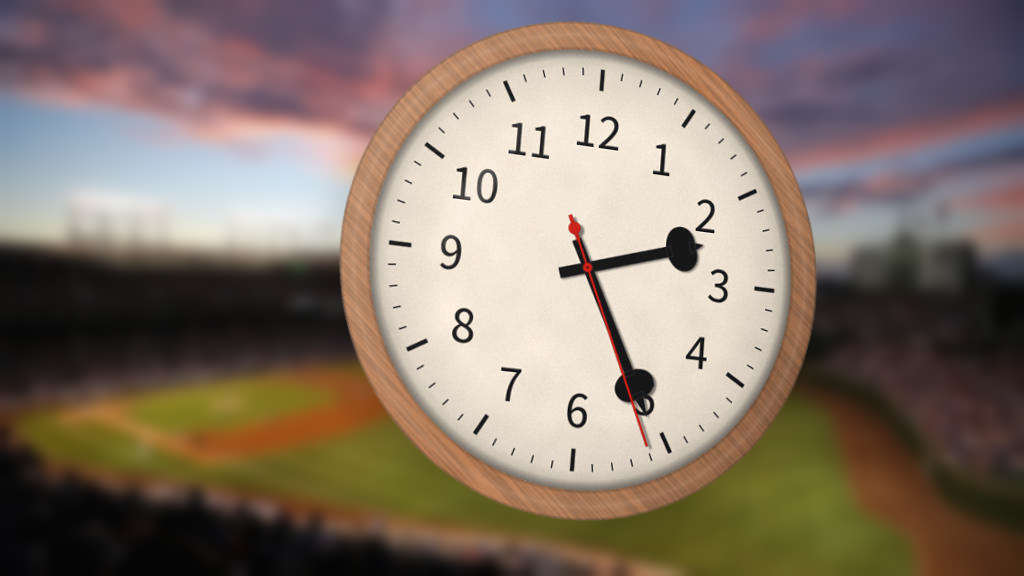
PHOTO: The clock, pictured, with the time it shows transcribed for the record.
2:25:26
